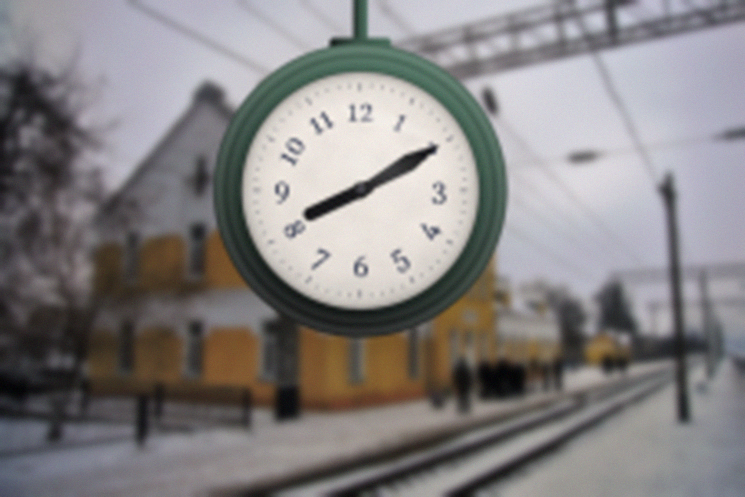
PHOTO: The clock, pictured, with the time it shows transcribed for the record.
8:10
